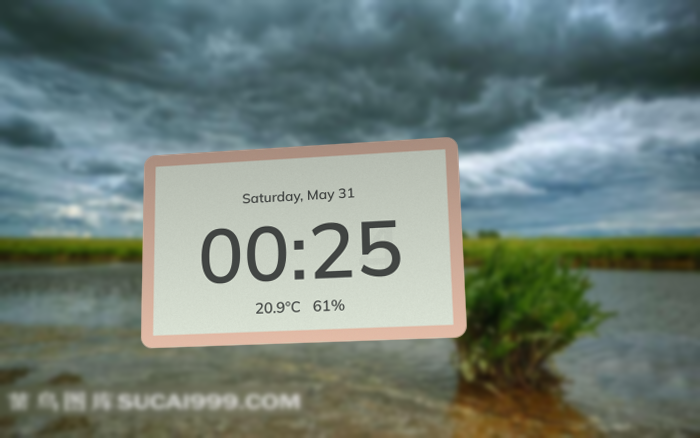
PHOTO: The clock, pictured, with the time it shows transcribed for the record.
0:25
